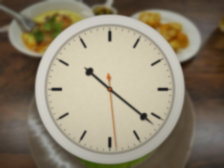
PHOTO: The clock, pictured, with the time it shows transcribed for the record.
10:21:29
